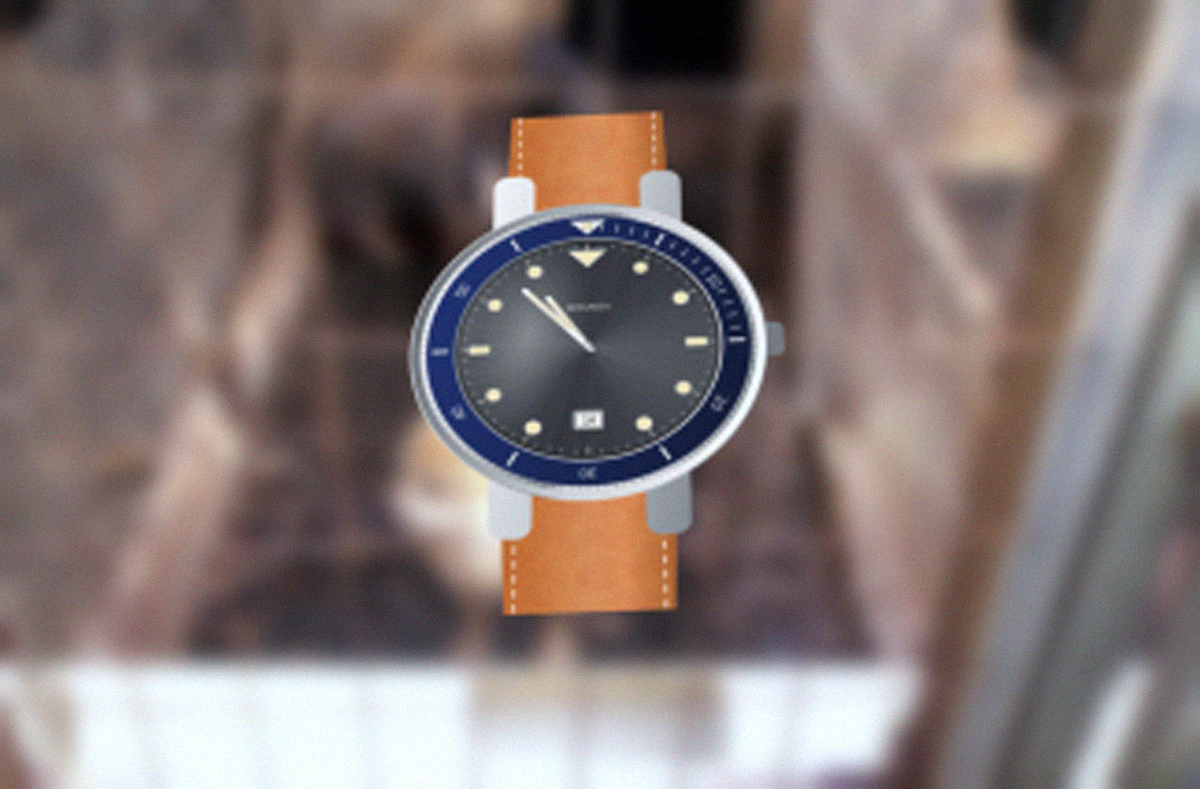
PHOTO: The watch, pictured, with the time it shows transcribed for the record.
10:53
